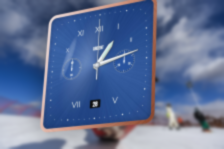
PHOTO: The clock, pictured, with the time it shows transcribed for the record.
1:13
